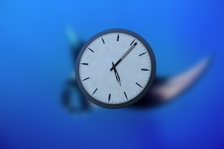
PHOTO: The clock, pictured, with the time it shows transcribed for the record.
5:06
